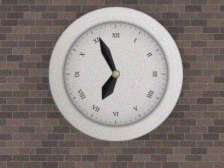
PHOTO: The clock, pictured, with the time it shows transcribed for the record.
6:56
